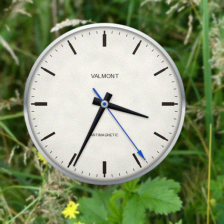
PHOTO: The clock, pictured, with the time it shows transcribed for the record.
3:34:24
